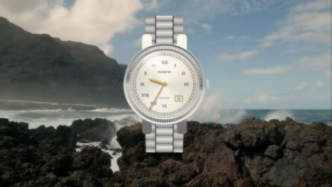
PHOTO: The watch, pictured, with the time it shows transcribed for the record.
9:35
